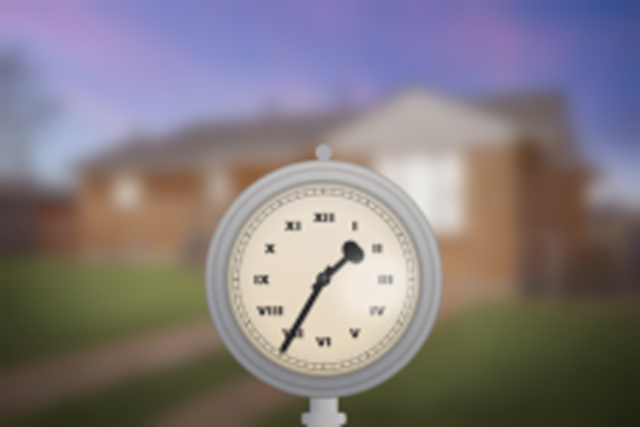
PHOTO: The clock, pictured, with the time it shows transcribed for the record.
1:35
